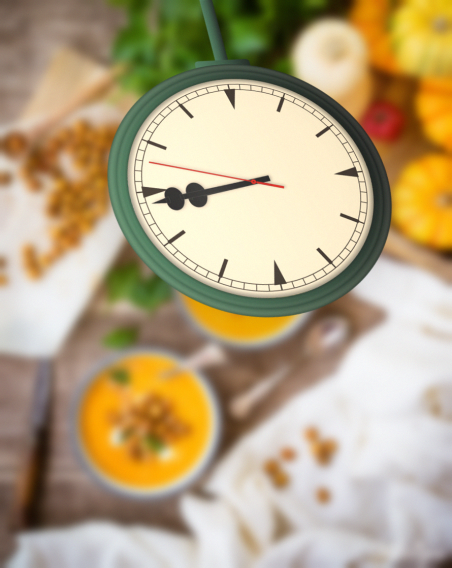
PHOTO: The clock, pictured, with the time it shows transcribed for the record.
8:43:48
